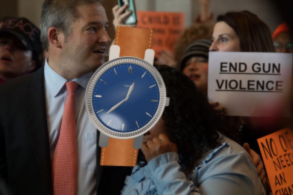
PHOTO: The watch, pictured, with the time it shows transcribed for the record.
12:38
